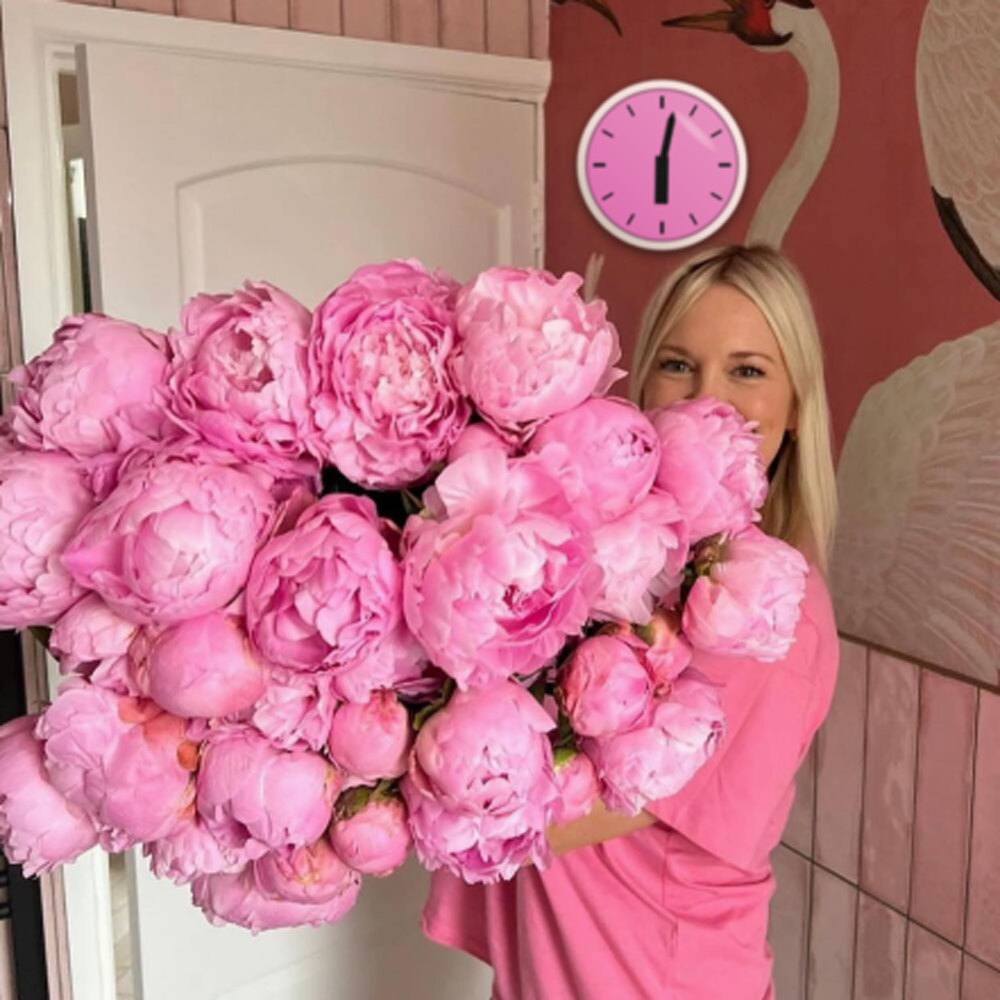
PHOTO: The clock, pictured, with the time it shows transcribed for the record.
6:02
